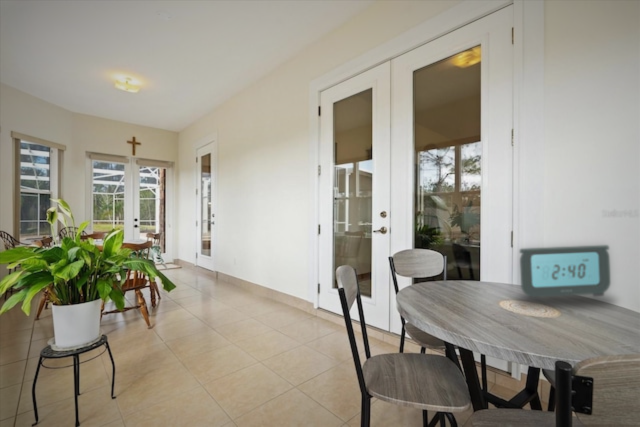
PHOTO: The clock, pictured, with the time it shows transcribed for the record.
2:40
